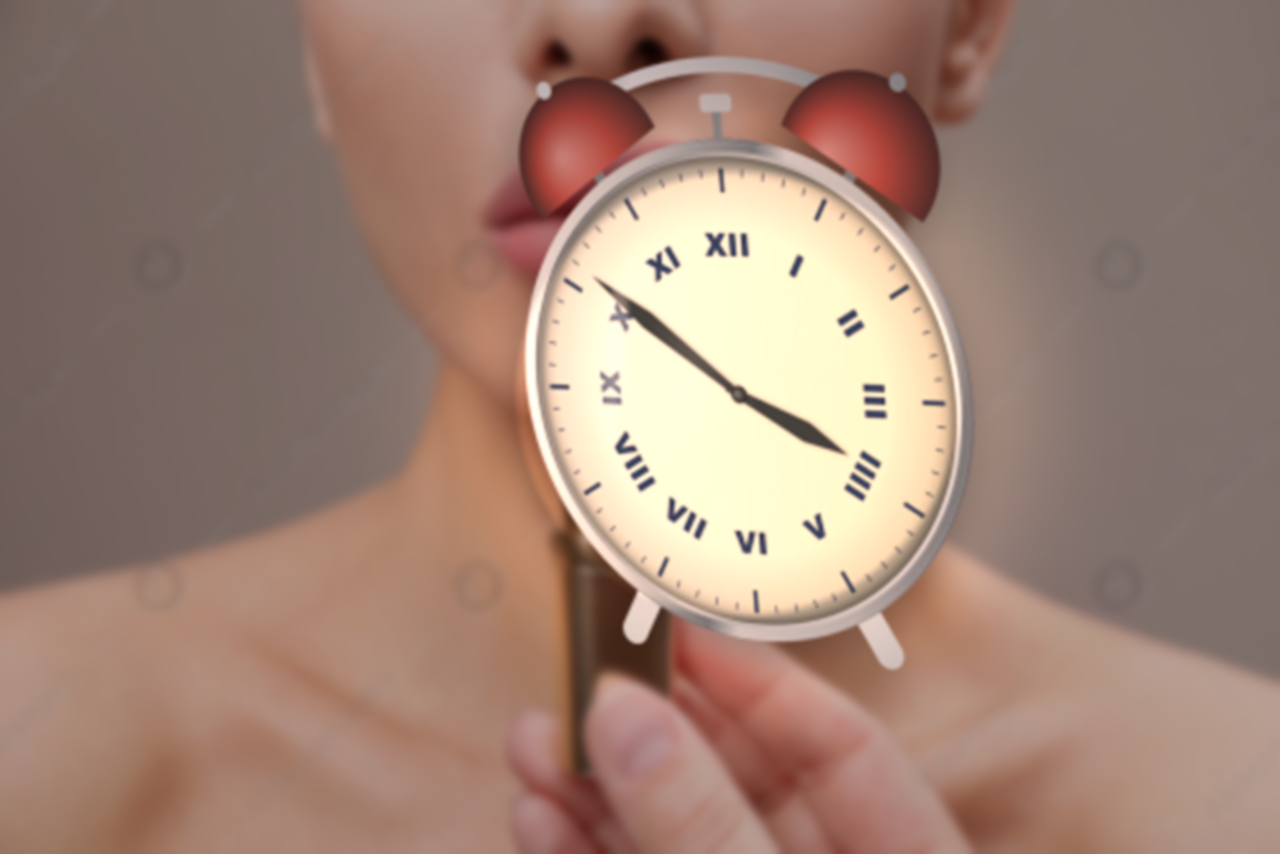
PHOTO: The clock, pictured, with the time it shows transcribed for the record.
3:51
